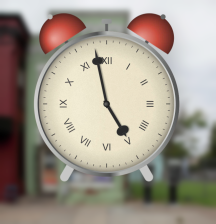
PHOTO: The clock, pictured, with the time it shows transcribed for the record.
4:58
